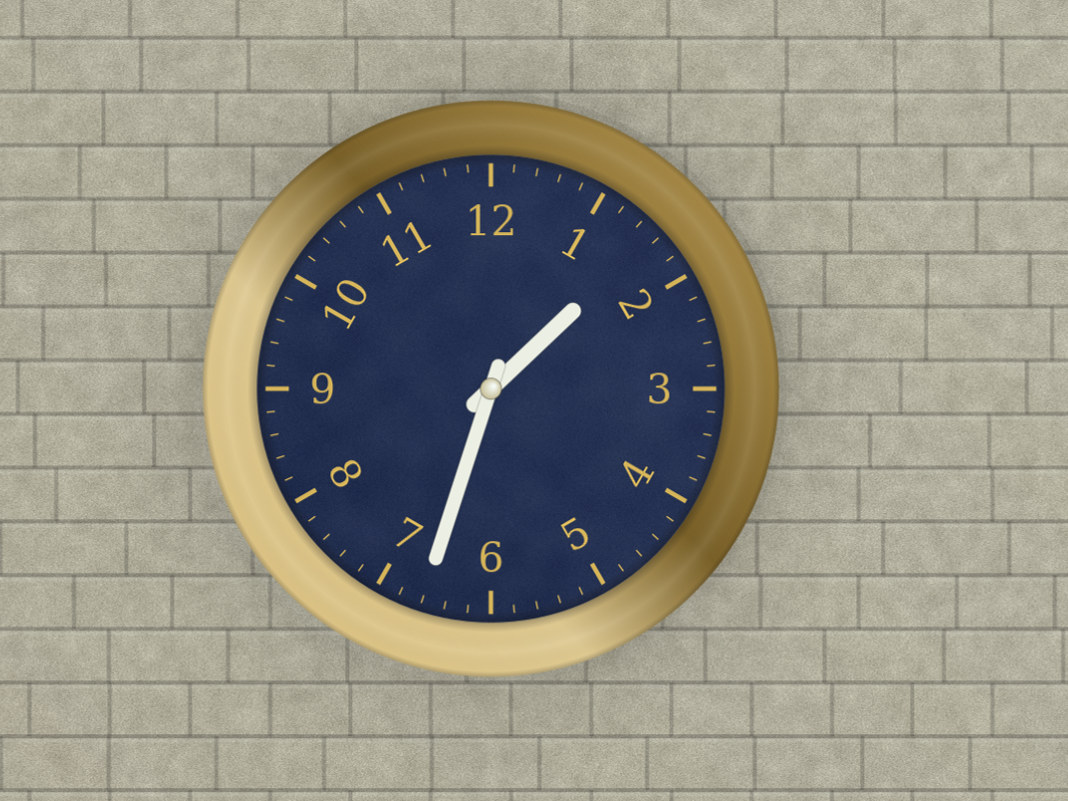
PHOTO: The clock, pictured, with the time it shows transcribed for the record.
1:33
